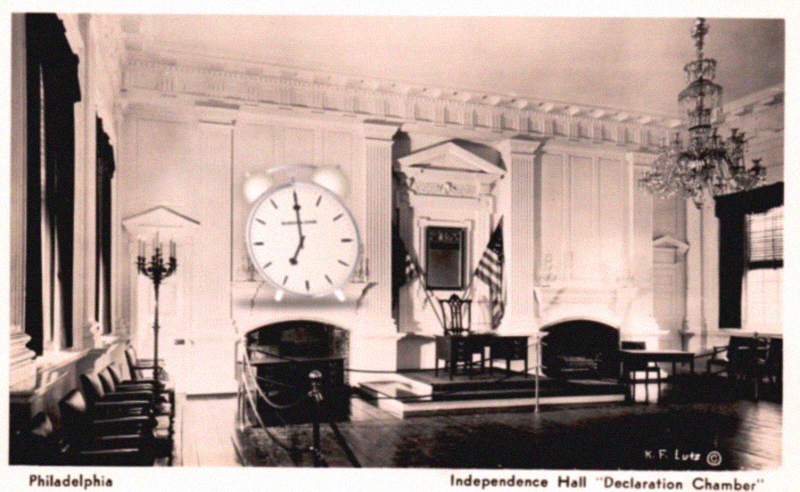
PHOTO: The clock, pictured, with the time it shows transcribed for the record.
7:00
